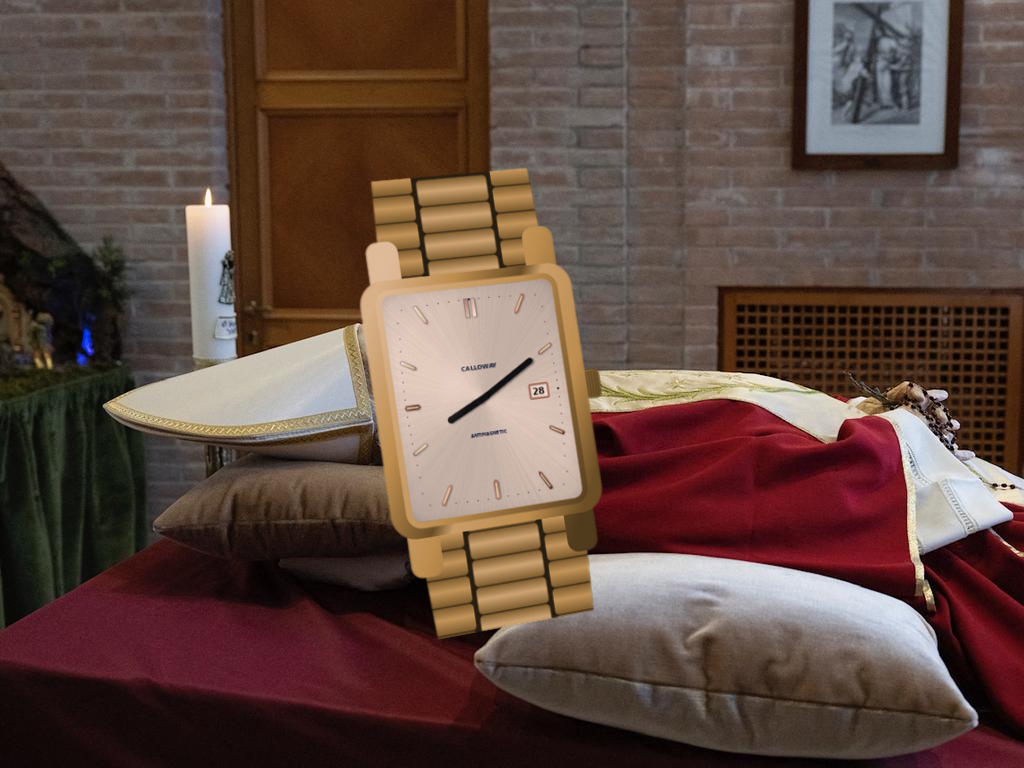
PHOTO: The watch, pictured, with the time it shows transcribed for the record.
8:10
